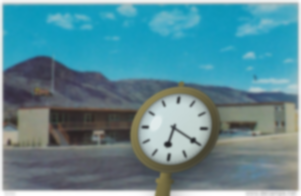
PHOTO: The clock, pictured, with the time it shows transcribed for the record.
6:20
